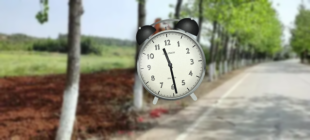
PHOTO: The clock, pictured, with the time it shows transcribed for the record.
11:29
